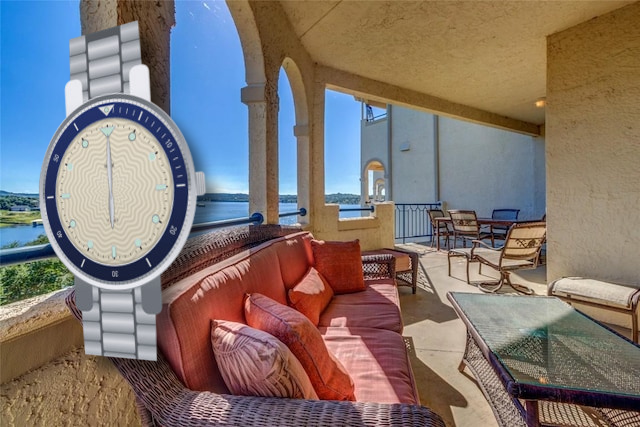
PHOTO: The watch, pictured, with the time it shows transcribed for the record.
6:00
